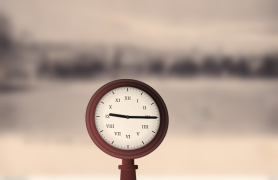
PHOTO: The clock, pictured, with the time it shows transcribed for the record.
9:15
